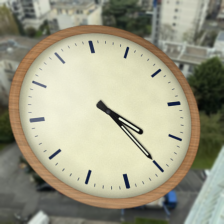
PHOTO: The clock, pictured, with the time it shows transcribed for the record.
4:25
